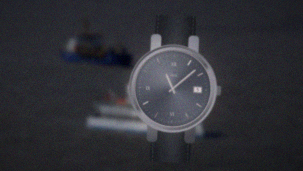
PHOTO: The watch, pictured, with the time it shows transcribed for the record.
11:08
